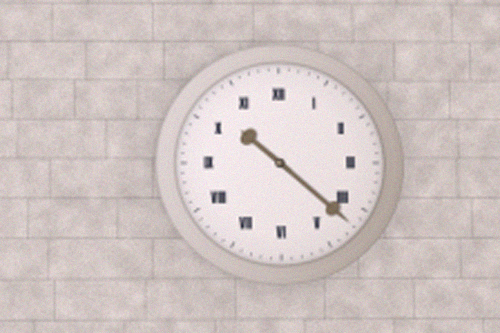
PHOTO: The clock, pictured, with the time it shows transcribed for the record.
10:22
